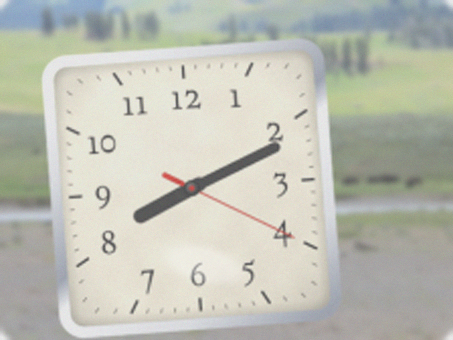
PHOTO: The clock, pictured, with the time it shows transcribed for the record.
8:11:20
